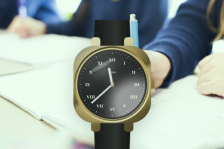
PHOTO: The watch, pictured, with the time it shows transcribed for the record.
11:38
